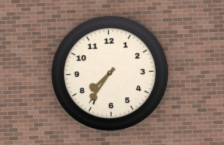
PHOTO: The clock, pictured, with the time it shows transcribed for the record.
7:36
